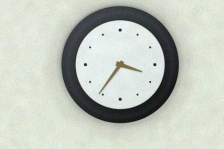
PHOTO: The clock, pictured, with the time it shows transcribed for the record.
3:36
